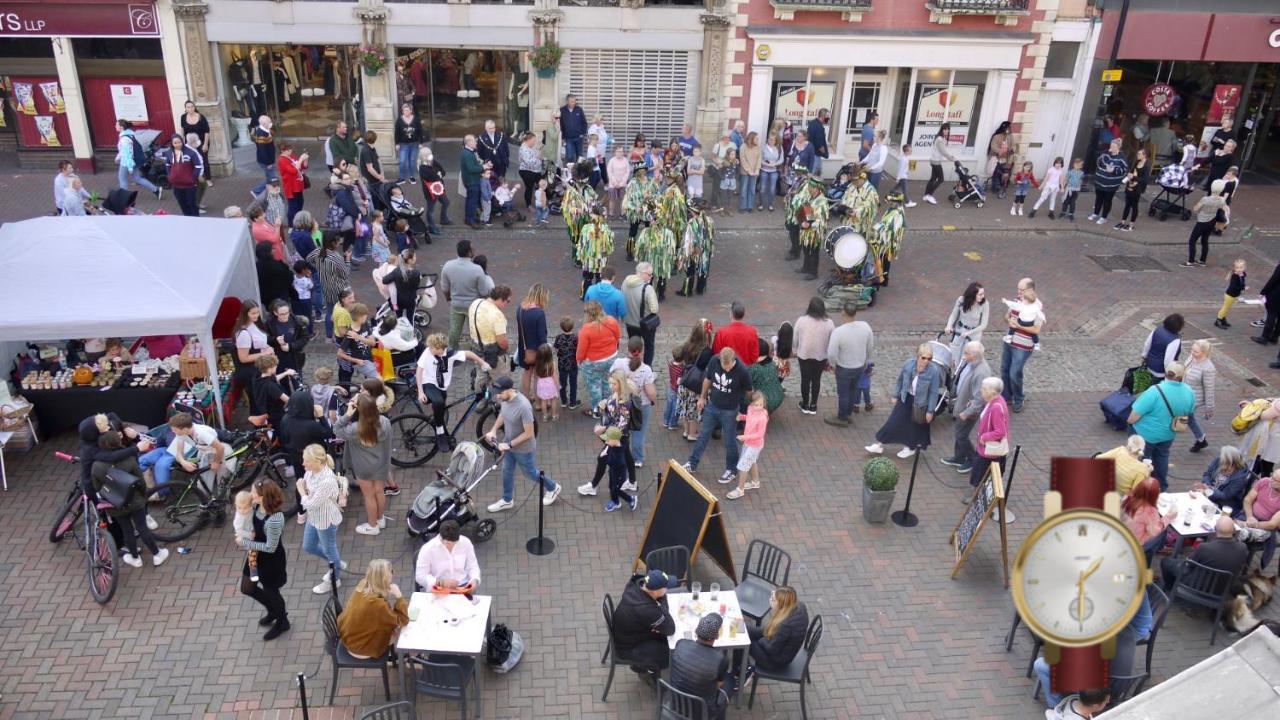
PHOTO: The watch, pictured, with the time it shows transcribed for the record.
1:30
